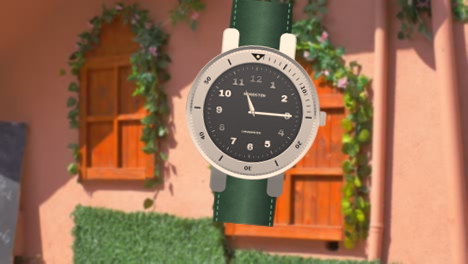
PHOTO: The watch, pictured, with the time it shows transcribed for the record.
11:15
